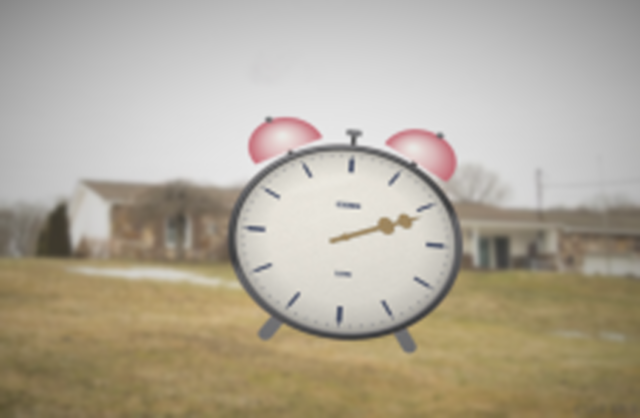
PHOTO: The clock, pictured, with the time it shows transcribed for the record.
2:11
